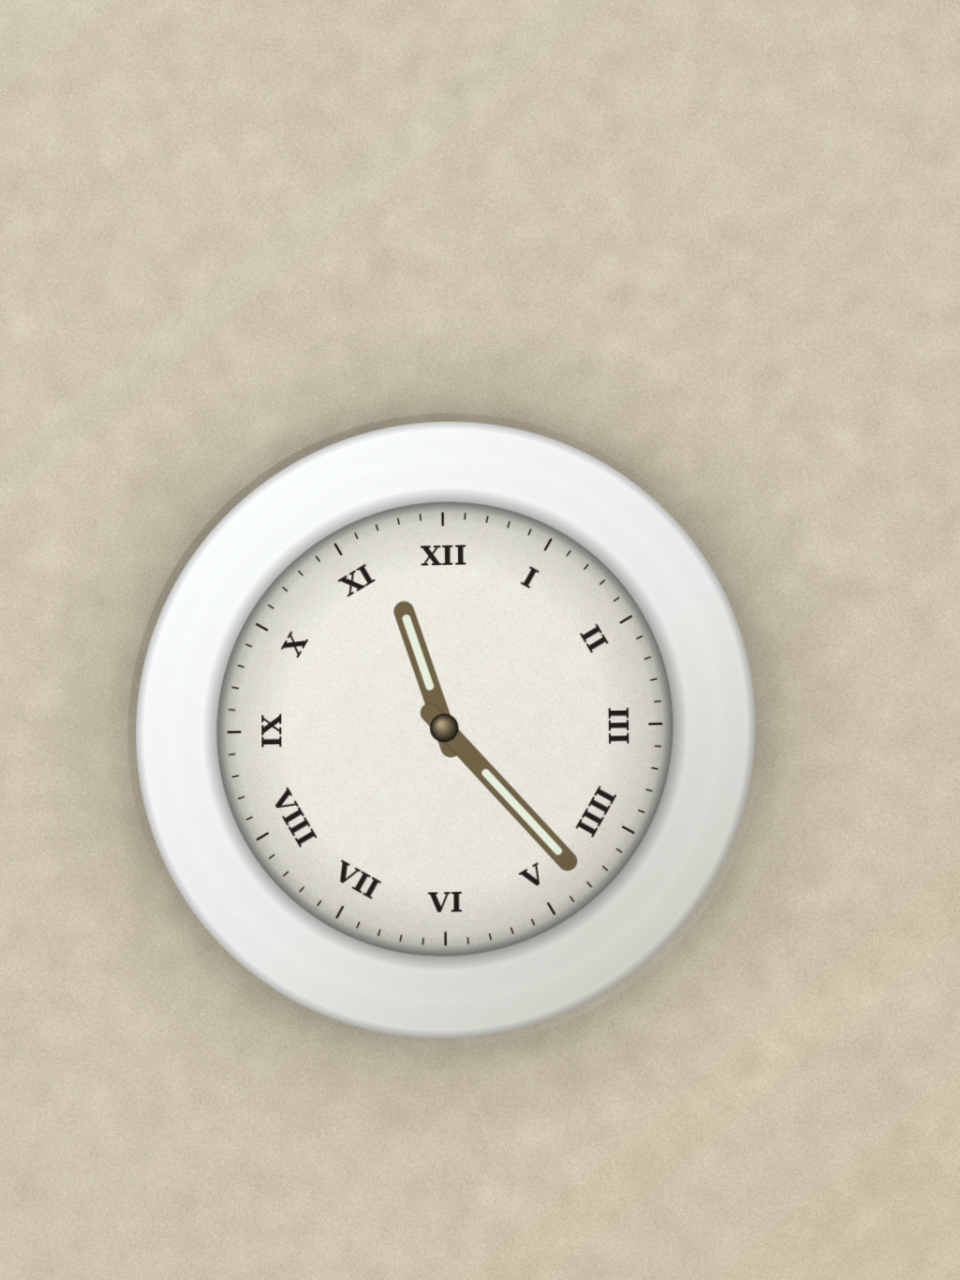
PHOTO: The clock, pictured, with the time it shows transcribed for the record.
11:23
